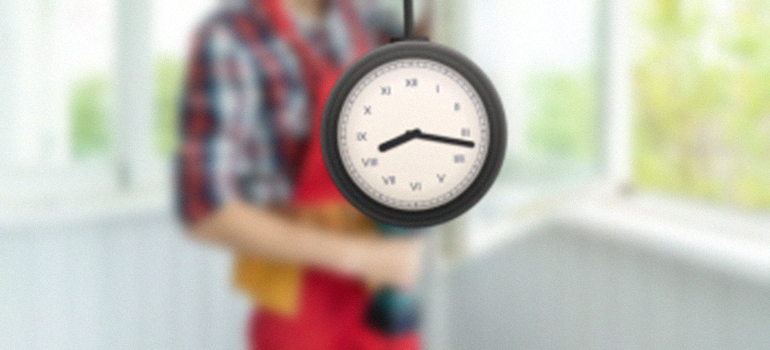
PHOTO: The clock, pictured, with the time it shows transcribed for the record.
8:17
